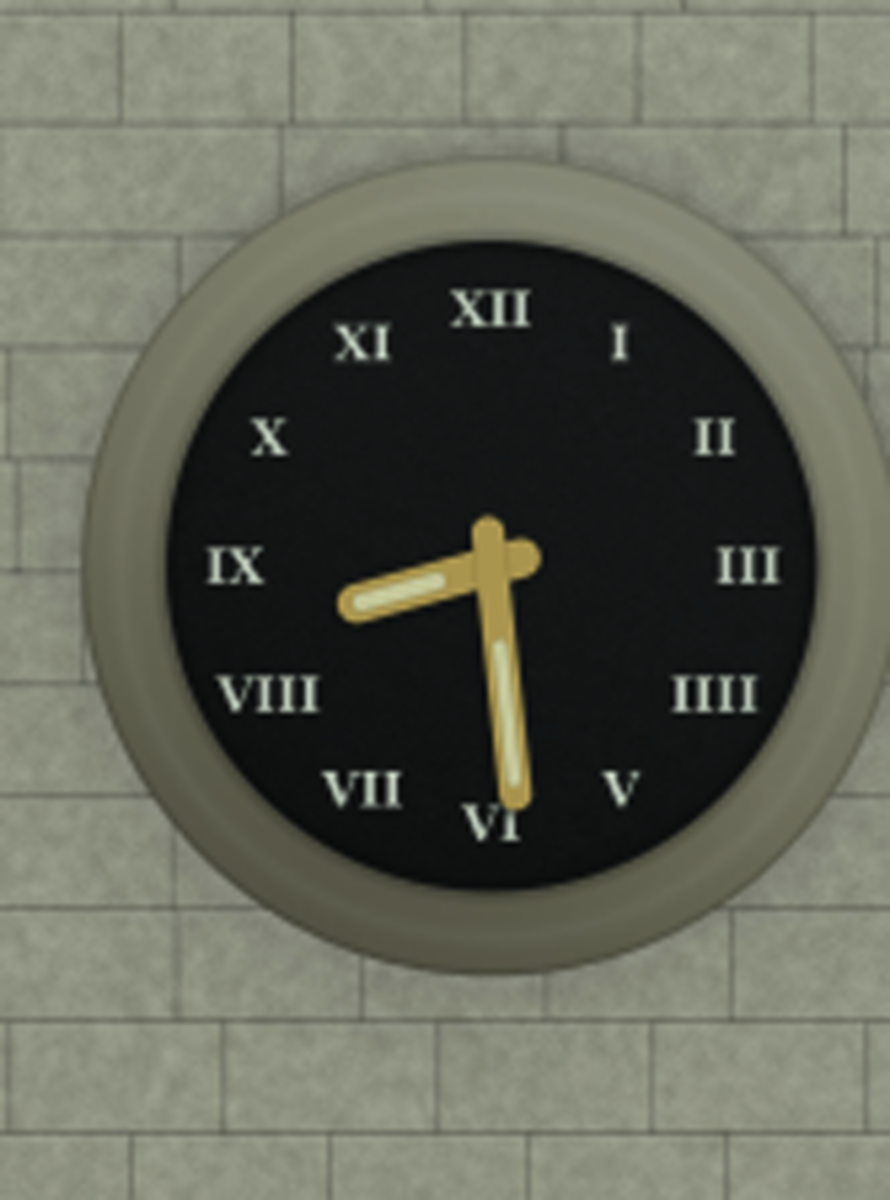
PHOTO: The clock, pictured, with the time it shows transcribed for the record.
8:29
